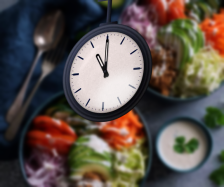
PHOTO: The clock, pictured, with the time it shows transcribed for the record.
11:00
